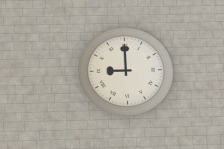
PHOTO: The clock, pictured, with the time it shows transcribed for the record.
9:00
